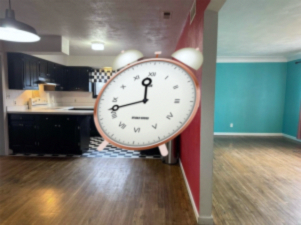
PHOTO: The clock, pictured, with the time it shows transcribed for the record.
11:42
